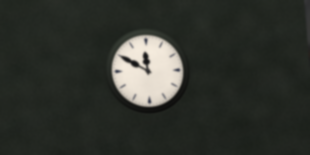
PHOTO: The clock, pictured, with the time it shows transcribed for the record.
11:50
